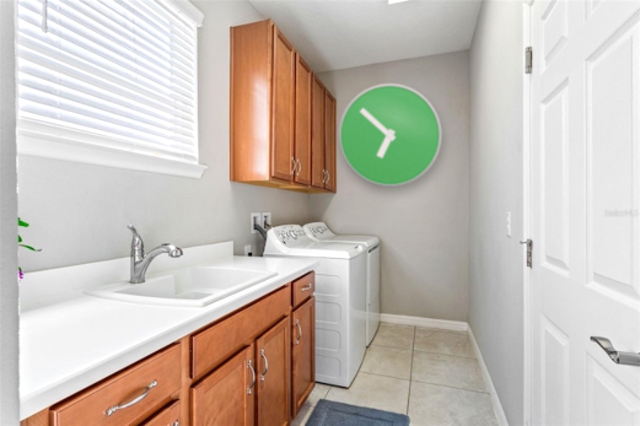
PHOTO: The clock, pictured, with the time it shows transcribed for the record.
6:52
